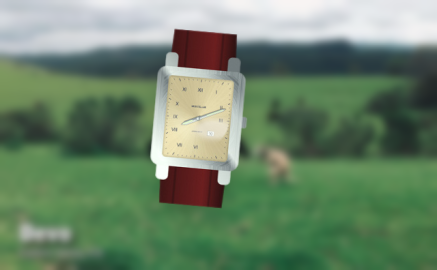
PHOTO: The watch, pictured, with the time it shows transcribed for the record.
8:11
